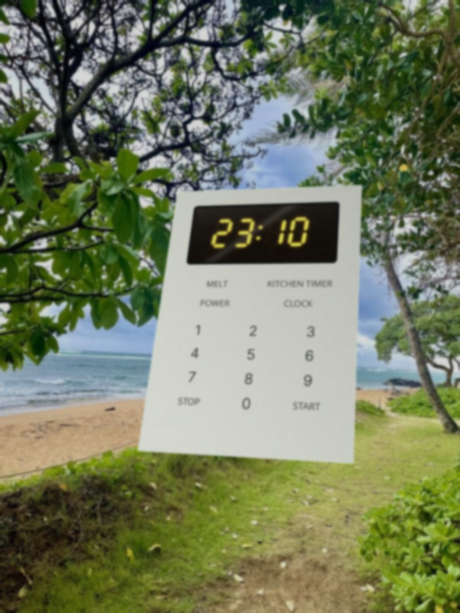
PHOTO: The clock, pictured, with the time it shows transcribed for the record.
23:10
